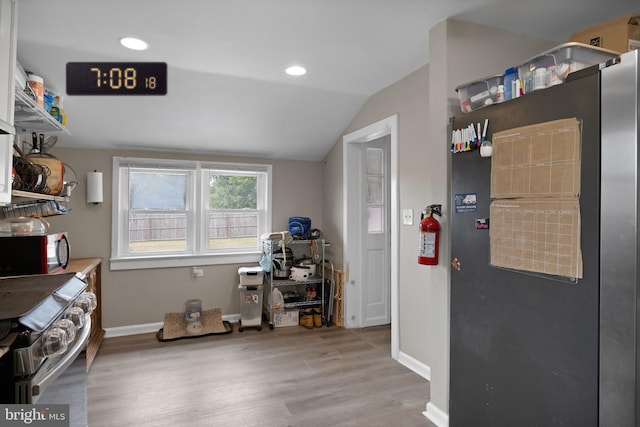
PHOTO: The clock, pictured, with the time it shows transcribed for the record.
7:08:18
